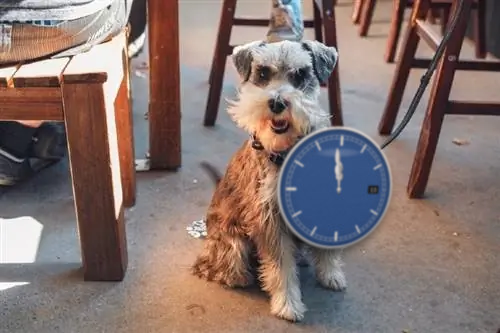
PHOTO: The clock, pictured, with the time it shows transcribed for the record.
11:59
